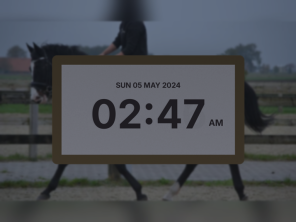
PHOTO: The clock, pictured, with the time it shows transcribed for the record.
2:47
